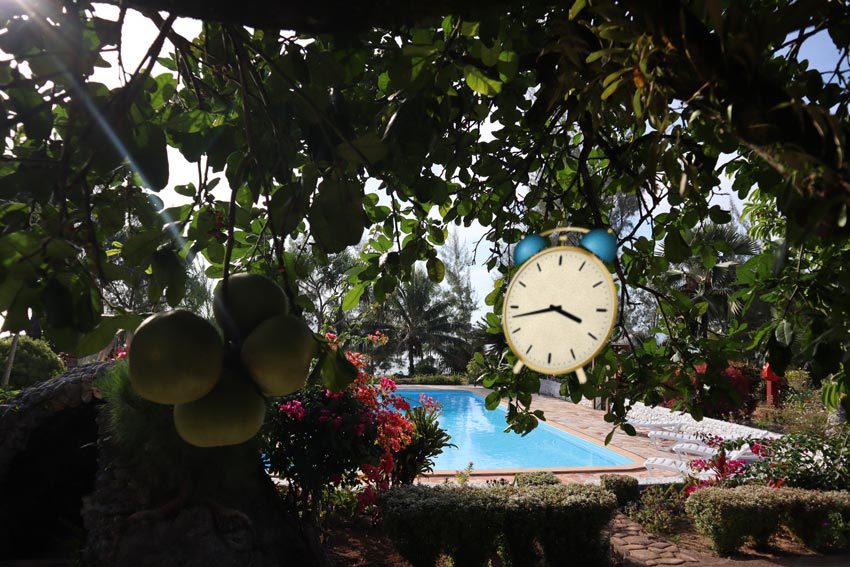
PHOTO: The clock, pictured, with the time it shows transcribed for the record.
3:43
